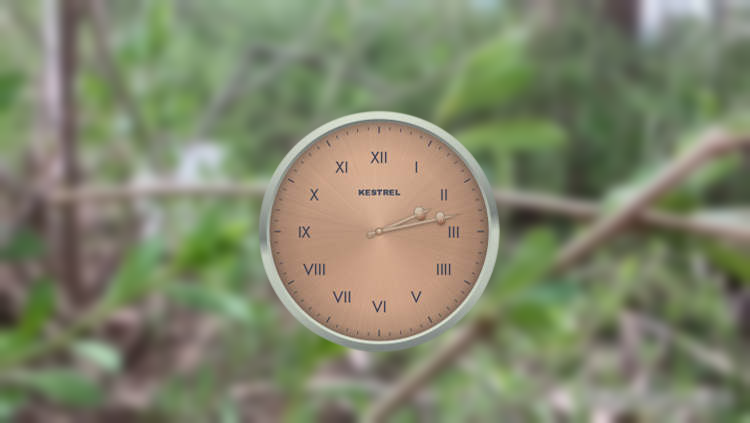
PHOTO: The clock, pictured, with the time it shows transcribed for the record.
2:13
